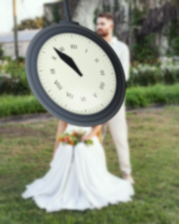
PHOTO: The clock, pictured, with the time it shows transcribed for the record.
10:53
